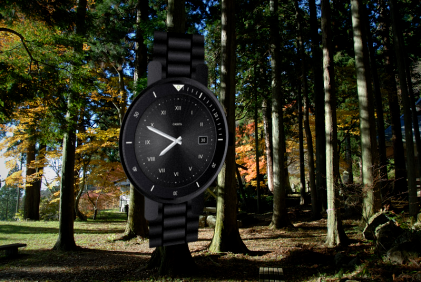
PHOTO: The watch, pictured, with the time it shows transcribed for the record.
7:49
